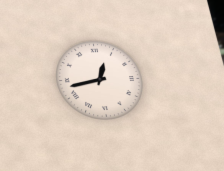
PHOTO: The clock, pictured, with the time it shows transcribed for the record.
12:43
